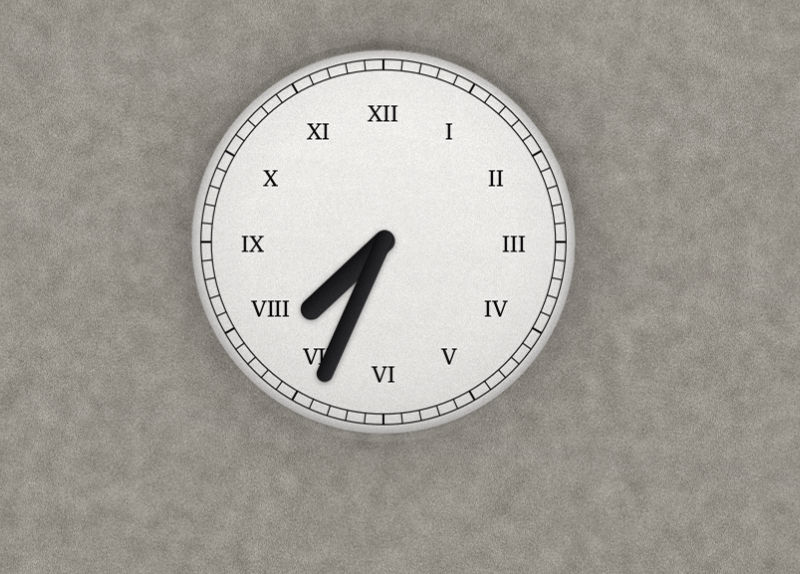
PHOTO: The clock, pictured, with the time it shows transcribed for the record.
7:34
